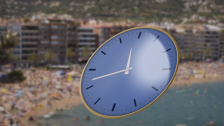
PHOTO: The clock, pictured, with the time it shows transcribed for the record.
11:42
